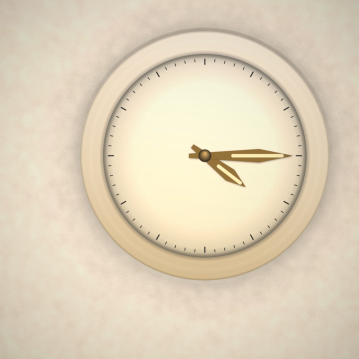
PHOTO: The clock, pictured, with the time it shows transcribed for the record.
4:15
